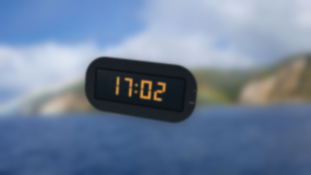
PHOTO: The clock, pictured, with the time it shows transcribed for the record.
17:02
